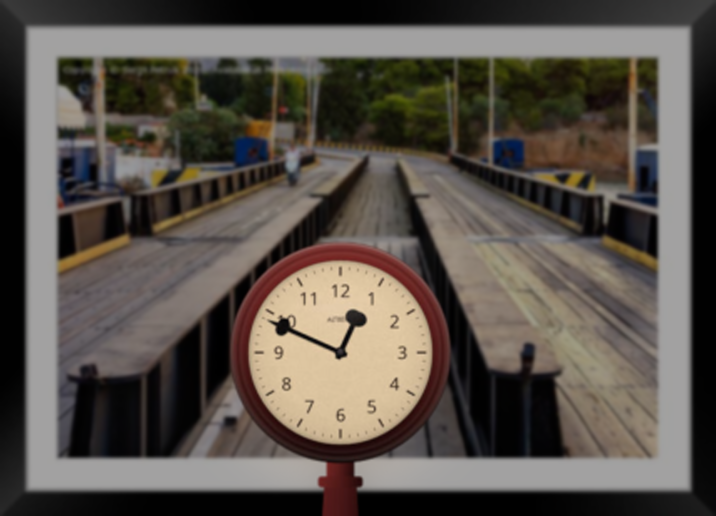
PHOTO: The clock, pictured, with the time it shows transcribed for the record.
12:49
